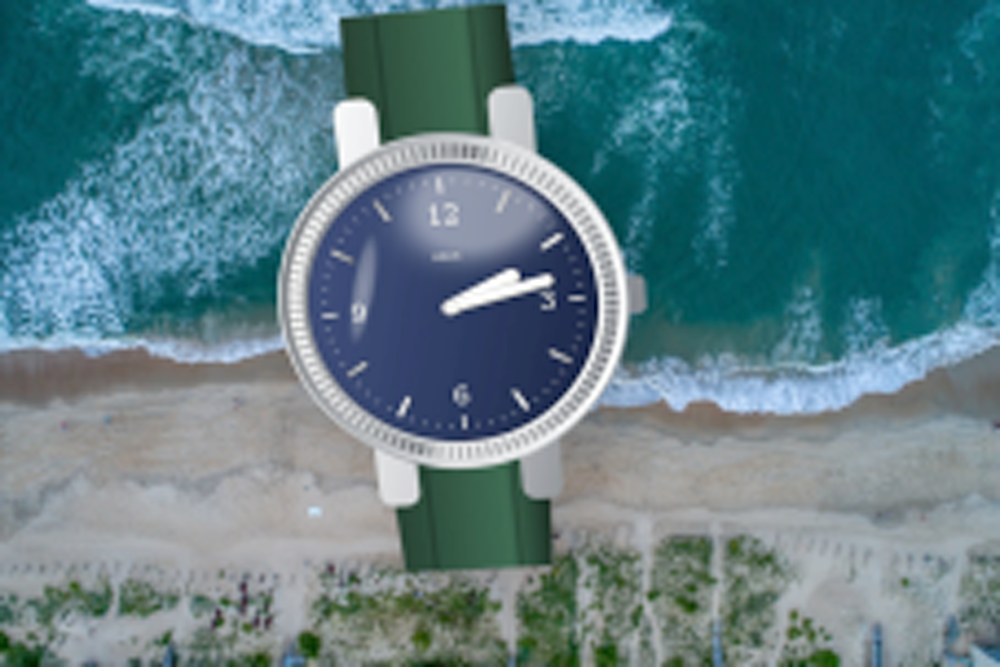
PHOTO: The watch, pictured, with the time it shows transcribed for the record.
2:13
